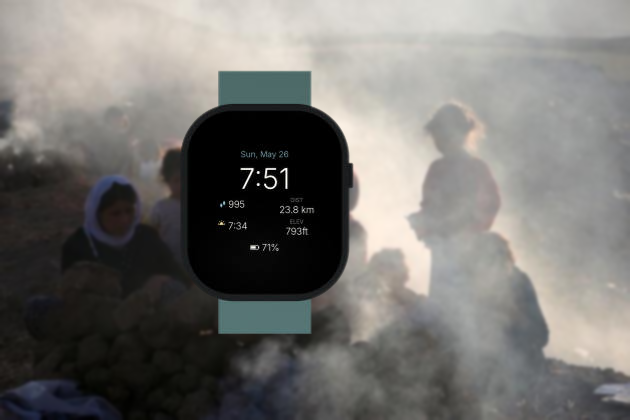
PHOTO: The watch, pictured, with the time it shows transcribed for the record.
7:51
